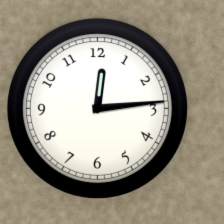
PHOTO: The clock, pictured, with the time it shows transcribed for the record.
12:14
